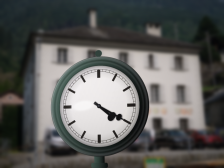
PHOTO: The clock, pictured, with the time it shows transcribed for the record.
4:20
